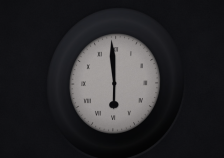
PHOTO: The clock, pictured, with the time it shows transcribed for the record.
5:59
